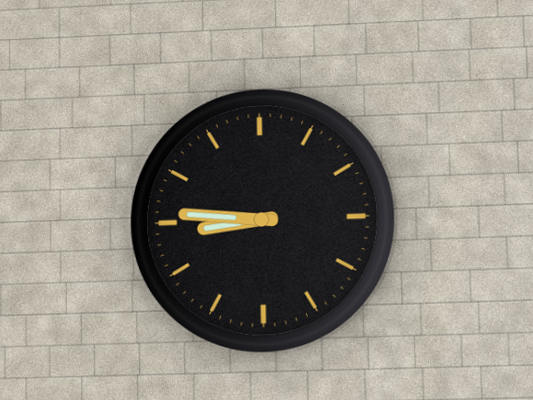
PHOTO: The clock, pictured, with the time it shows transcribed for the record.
8:46
